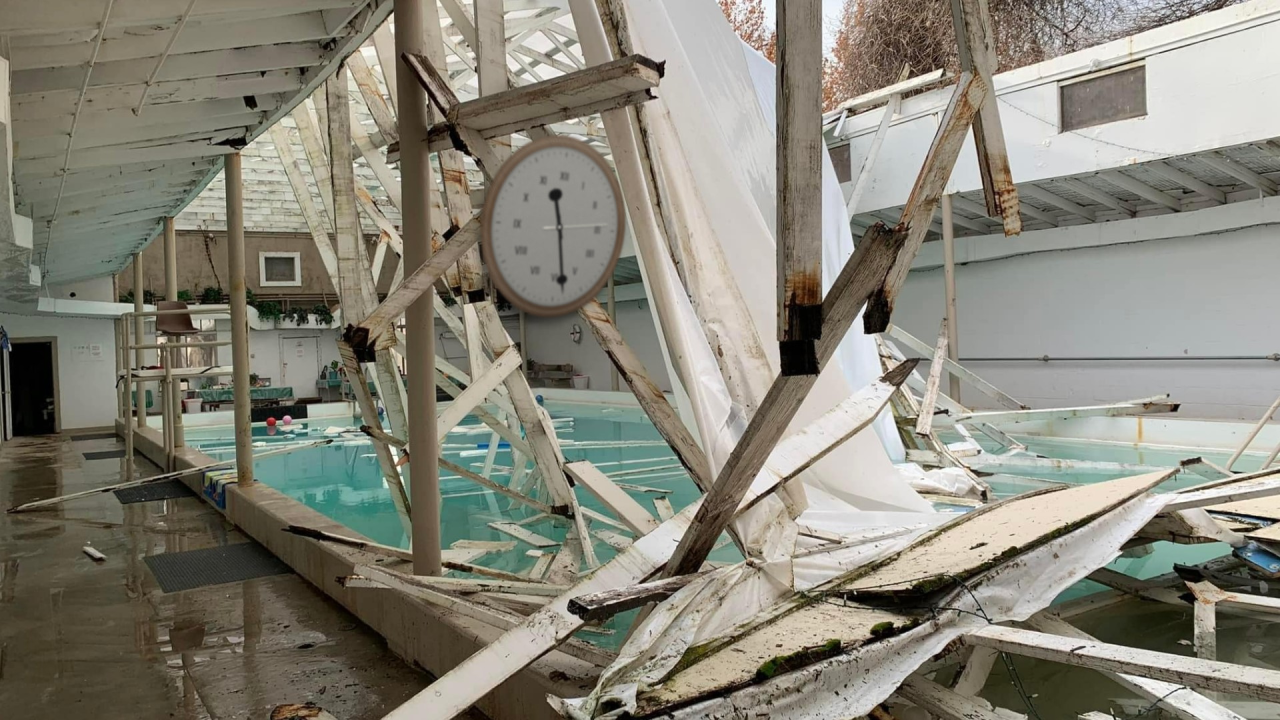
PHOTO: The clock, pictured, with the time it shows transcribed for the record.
11:28:14
